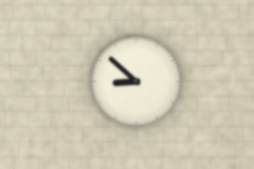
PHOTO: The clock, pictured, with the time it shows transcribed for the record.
8:52
